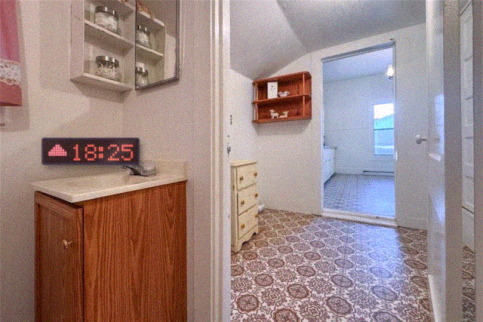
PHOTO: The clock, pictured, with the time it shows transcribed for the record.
18:25
